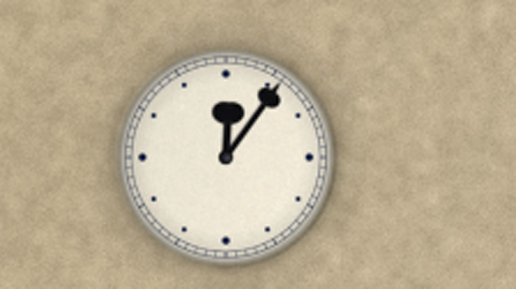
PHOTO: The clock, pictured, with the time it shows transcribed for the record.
12:06
